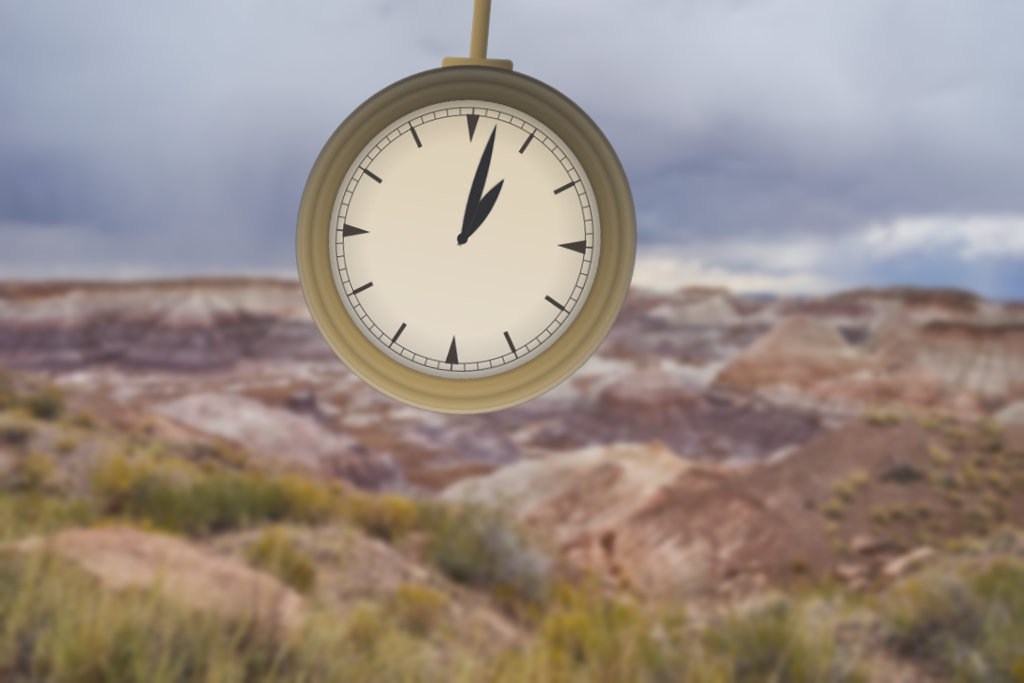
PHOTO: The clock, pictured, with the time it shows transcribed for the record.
1:02
